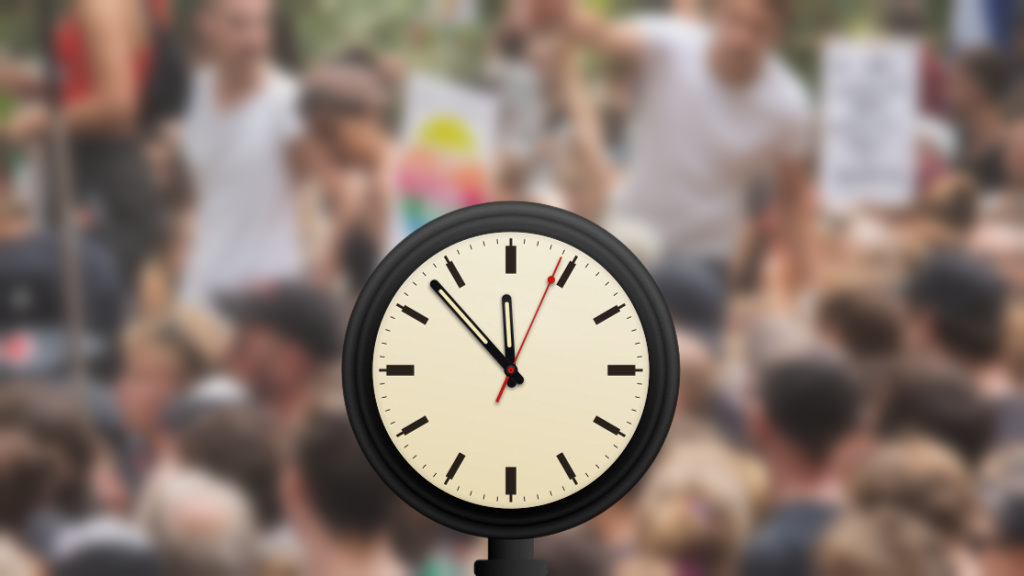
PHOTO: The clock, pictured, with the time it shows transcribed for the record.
11:53:04
